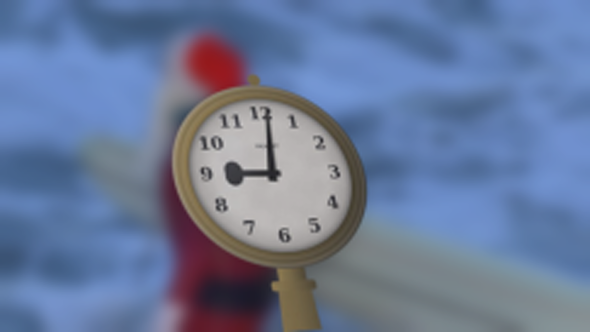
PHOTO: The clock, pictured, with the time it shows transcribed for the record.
9:01
